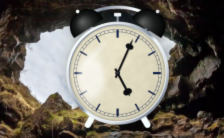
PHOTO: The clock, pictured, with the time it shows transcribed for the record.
5:04
